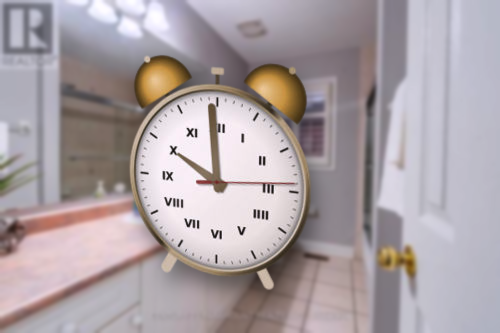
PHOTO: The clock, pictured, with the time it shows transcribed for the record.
9:59:14
